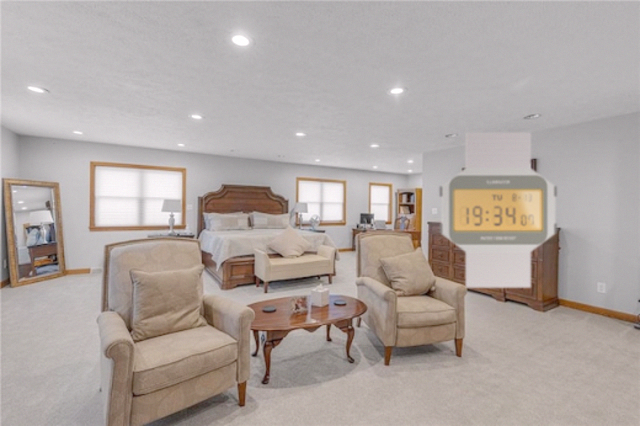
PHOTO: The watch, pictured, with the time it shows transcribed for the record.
19:34:07
